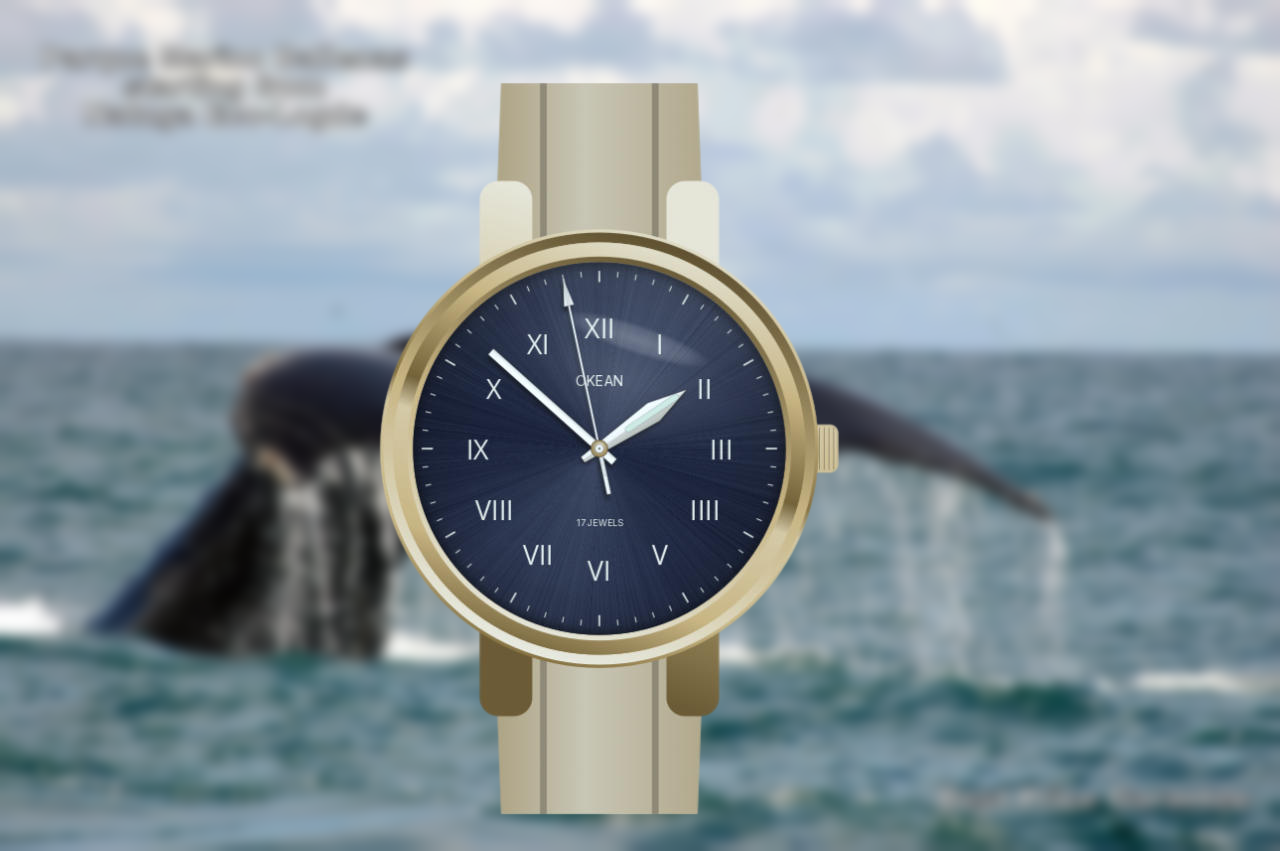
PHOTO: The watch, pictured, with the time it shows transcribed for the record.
1:51:58
